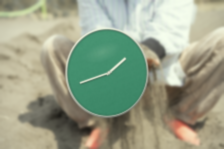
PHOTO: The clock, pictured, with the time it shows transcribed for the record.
1:42
